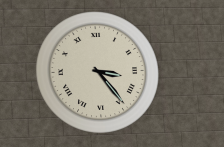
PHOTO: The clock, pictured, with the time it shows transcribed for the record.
3:24
